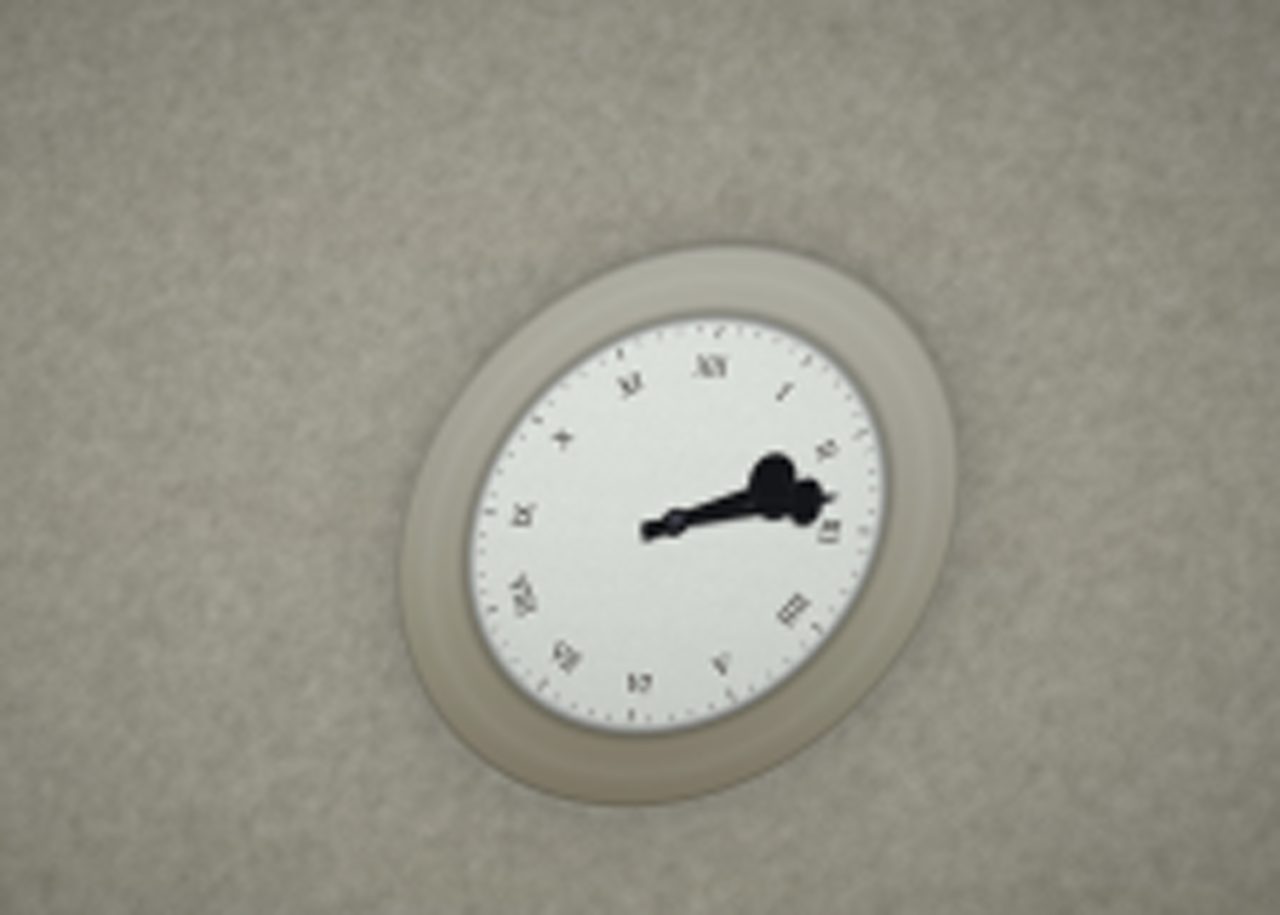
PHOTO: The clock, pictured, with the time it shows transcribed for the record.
2:13
